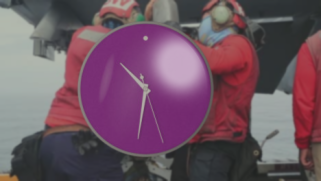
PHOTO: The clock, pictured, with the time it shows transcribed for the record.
10:31:27
